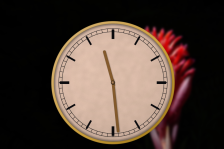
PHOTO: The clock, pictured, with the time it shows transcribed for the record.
11:29
